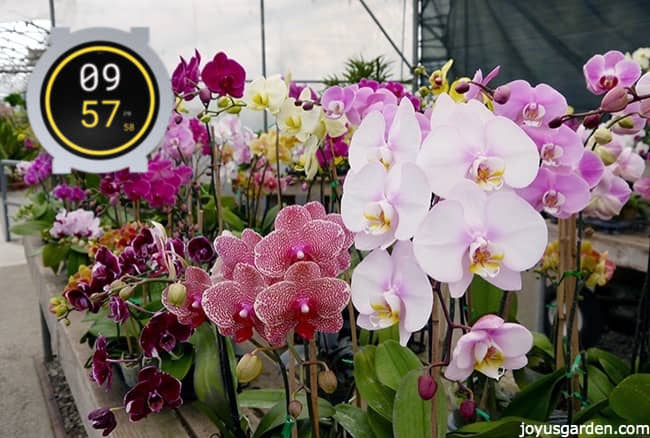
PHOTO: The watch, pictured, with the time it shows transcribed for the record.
9:57:58
